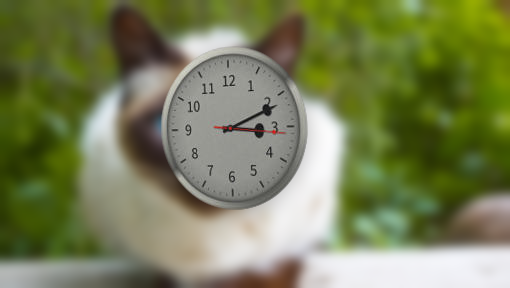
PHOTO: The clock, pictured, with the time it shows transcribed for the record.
3:11:16
